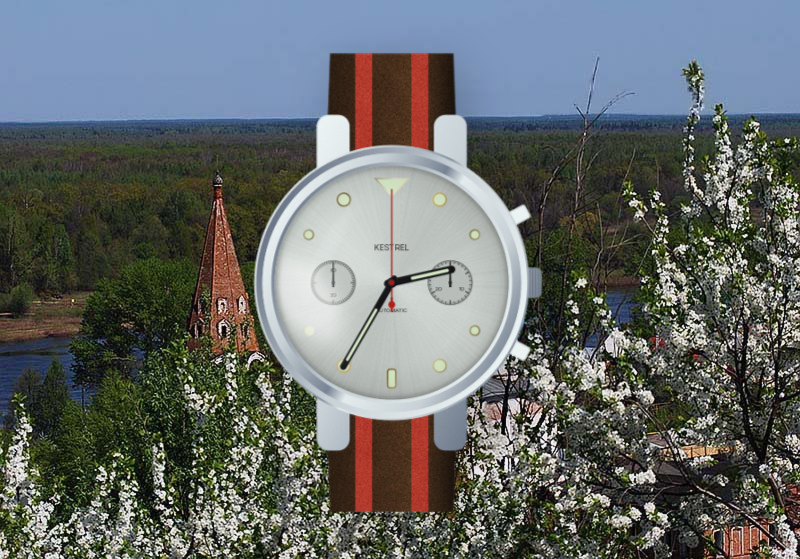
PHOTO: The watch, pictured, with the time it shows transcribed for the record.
2:35
